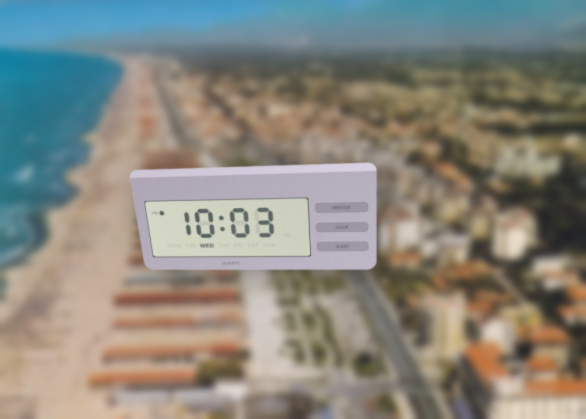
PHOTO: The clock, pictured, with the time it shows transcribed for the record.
10:03
